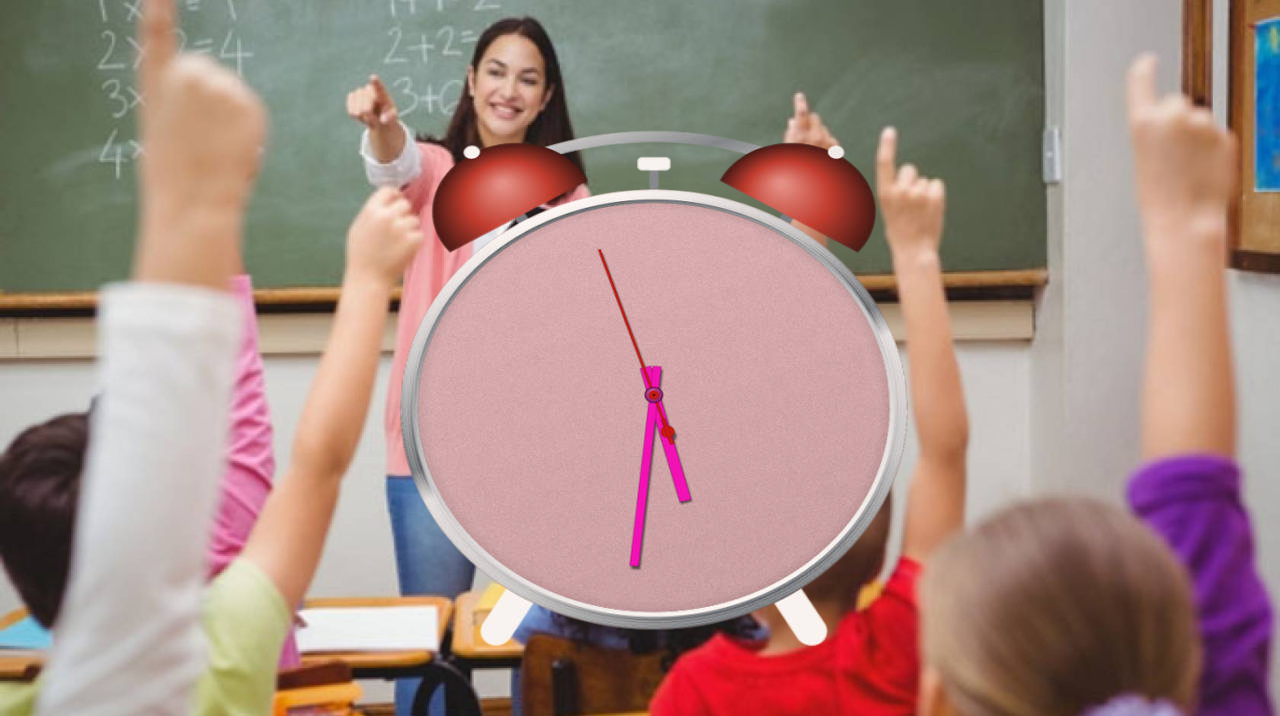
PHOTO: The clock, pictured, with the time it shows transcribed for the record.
5:30:57
